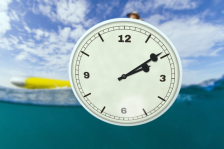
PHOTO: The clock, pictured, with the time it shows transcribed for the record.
2:09
